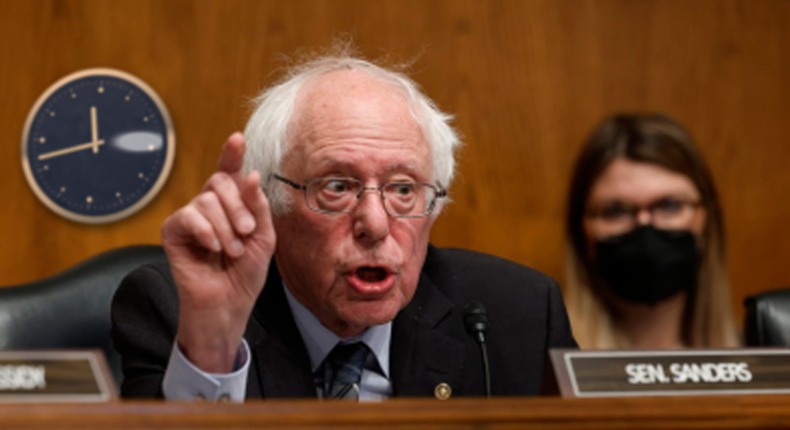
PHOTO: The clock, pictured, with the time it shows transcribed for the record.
11:42
